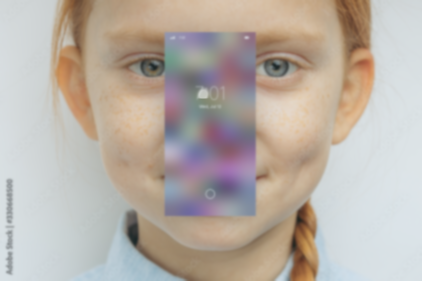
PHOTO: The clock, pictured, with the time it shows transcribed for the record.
7:01
